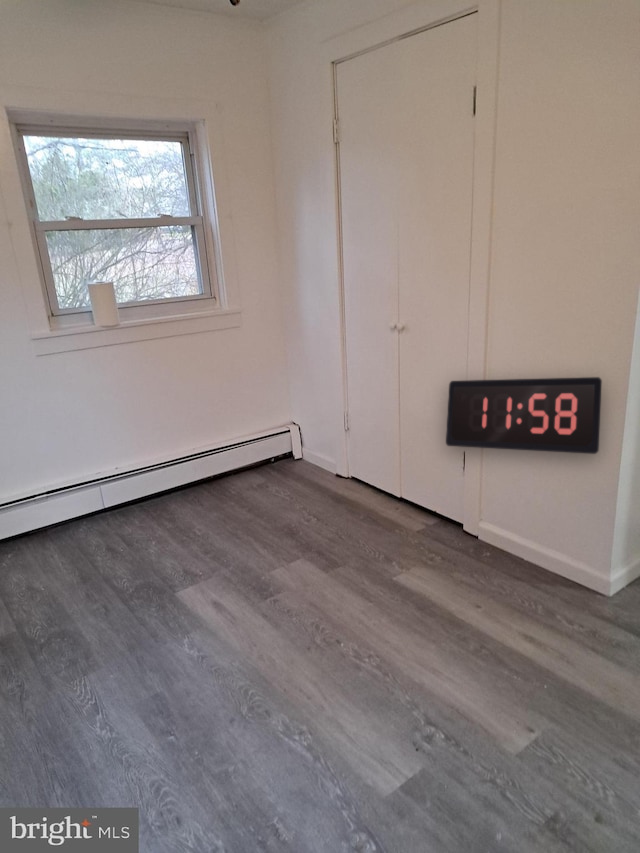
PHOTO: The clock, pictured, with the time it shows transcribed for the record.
11:58
